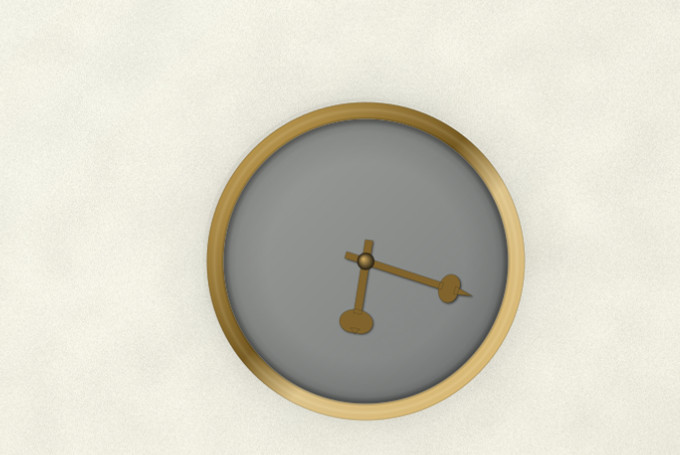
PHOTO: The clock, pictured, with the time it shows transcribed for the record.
6:18
